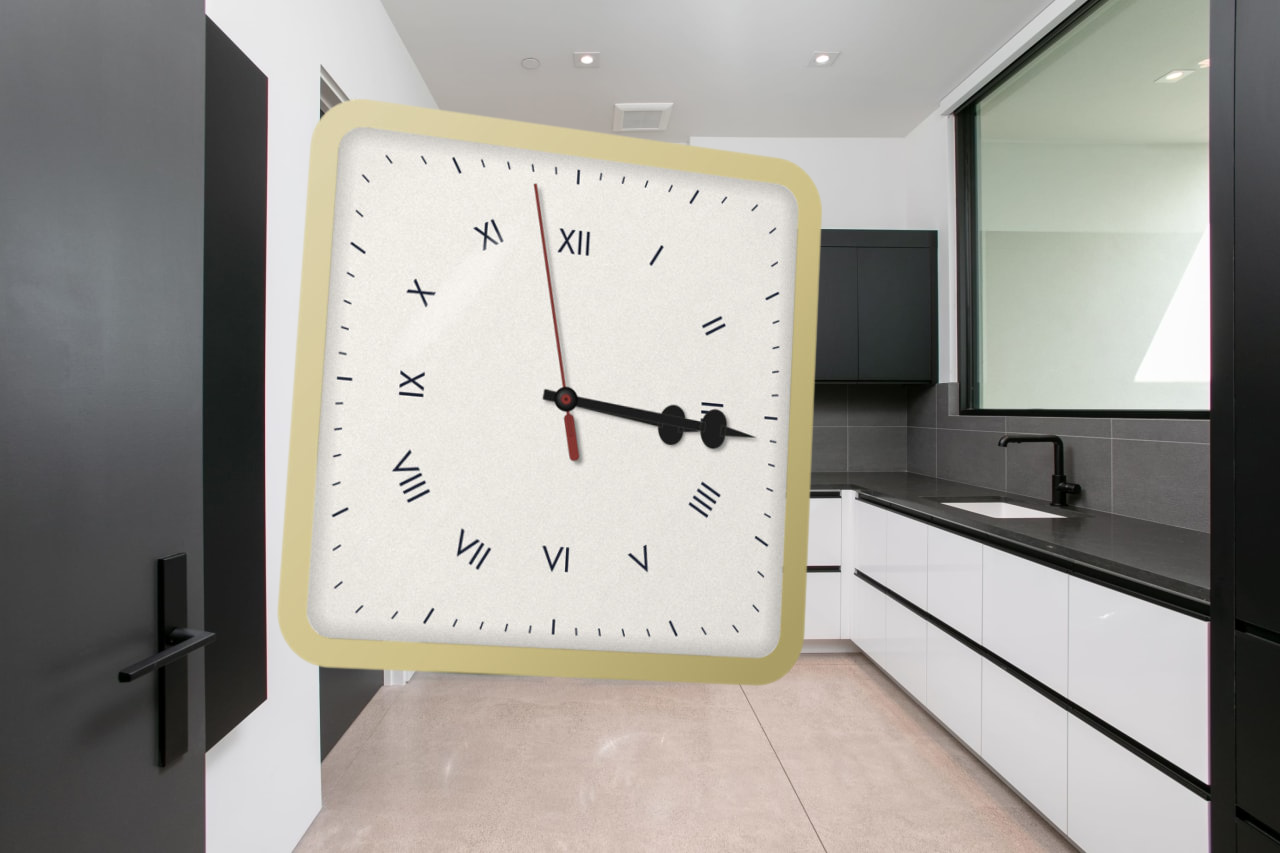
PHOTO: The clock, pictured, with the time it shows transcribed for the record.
3:15:58
